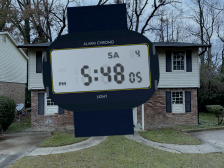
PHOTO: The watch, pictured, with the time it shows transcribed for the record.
5:48:05
